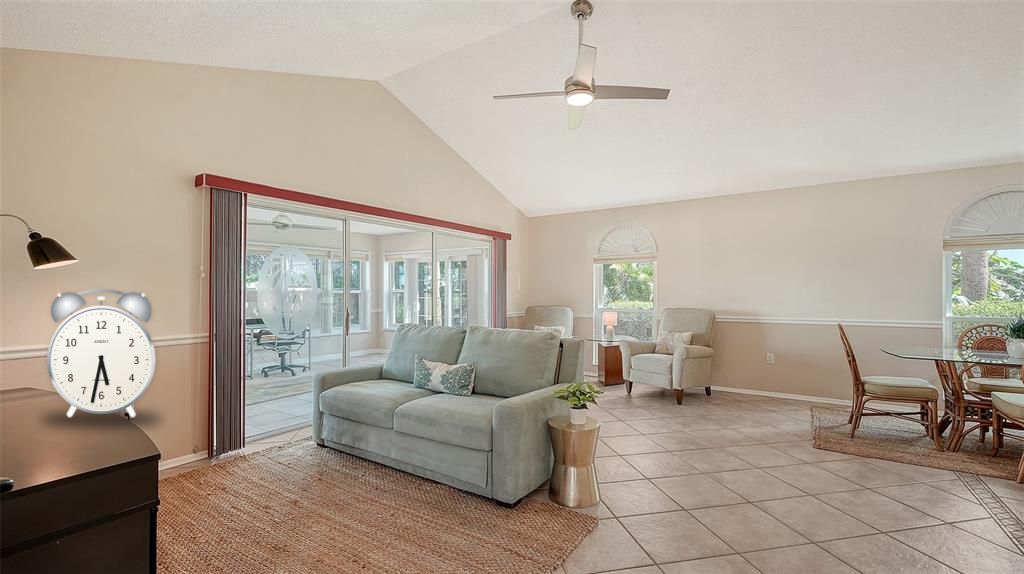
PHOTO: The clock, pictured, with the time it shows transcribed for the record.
5:32
